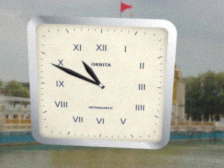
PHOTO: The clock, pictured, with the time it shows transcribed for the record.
10:49
